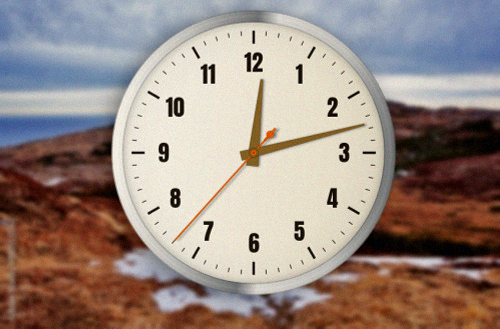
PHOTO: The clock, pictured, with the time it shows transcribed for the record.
12:12:37
